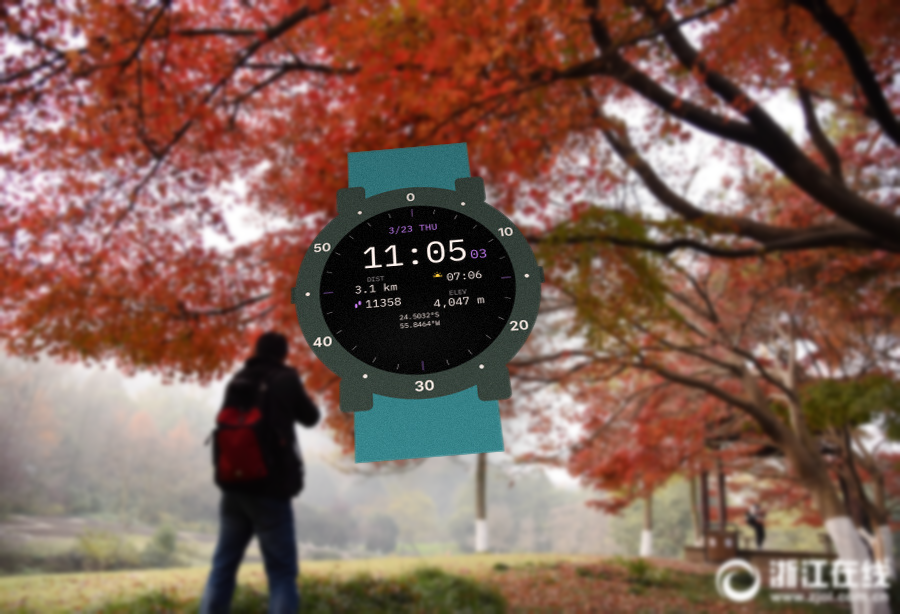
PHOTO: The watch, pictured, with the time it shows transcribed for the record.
11:05:03
